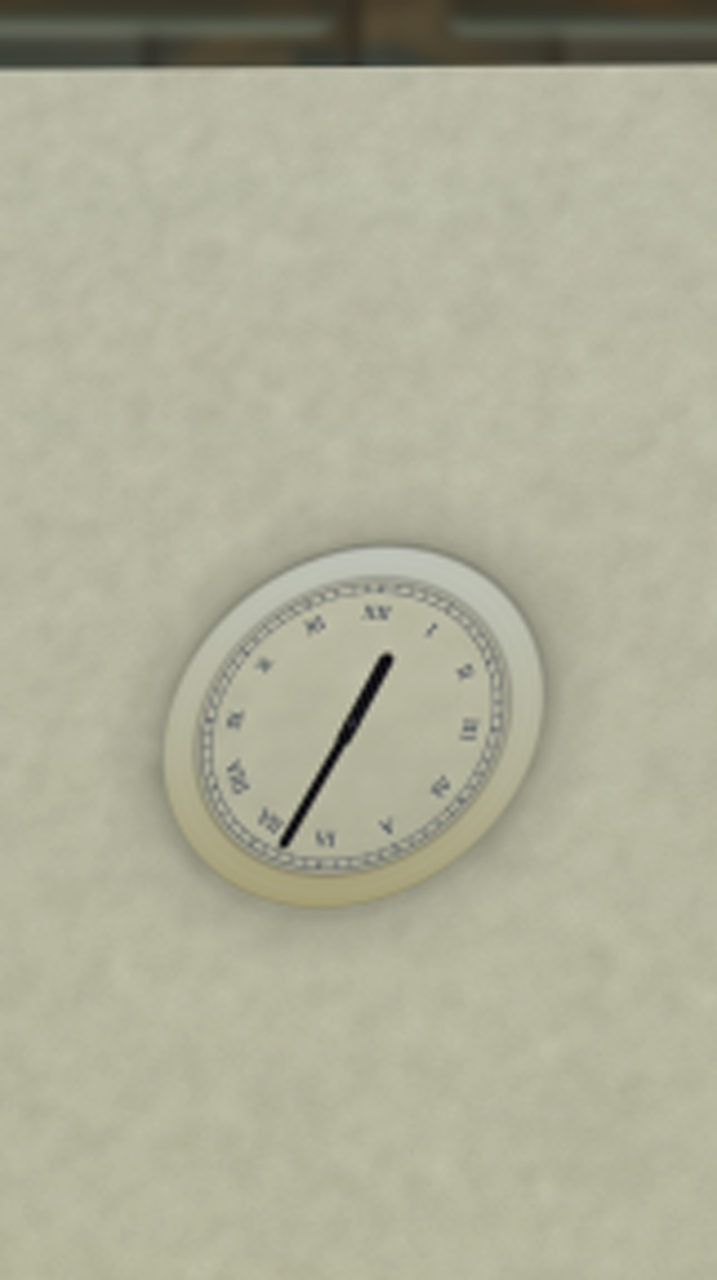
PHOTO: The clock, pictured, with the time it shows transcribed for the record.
12:33
